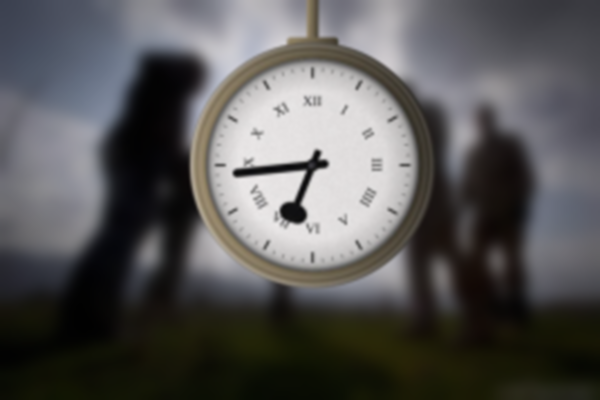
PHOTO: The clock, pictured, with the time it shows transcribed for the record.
6:44
